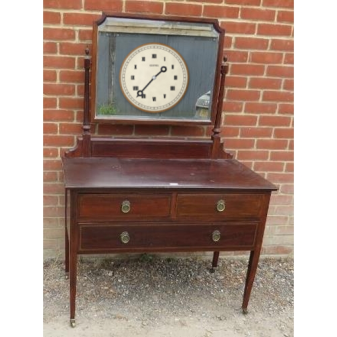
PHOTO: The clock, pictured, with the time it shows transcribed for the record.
1:37
